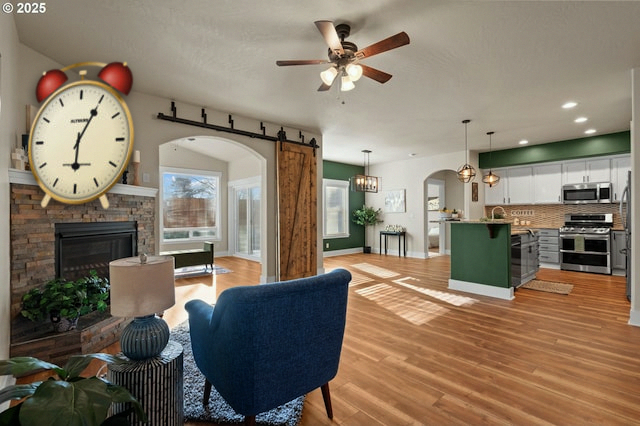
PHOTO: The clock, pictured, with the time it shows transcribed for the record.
6:05
